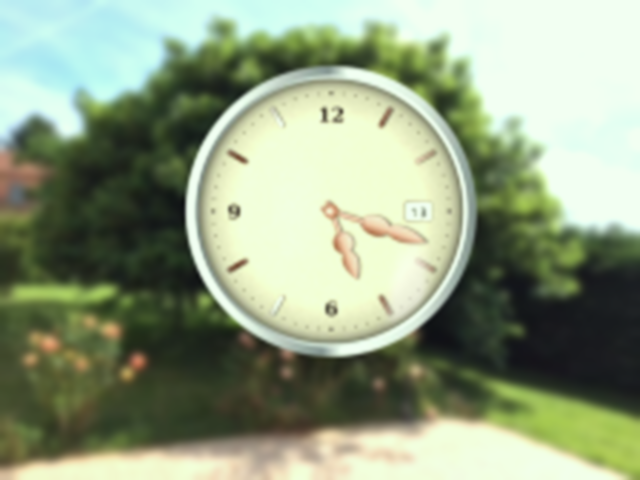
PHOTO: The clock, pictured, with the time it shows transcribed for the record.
5:18
